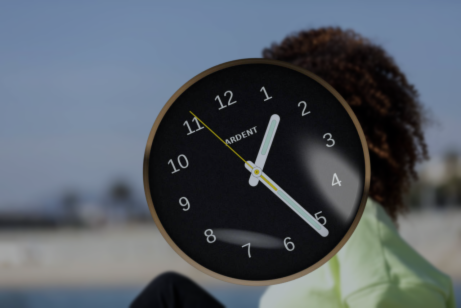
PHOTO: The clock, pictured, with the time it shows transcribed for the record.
1:25:56
